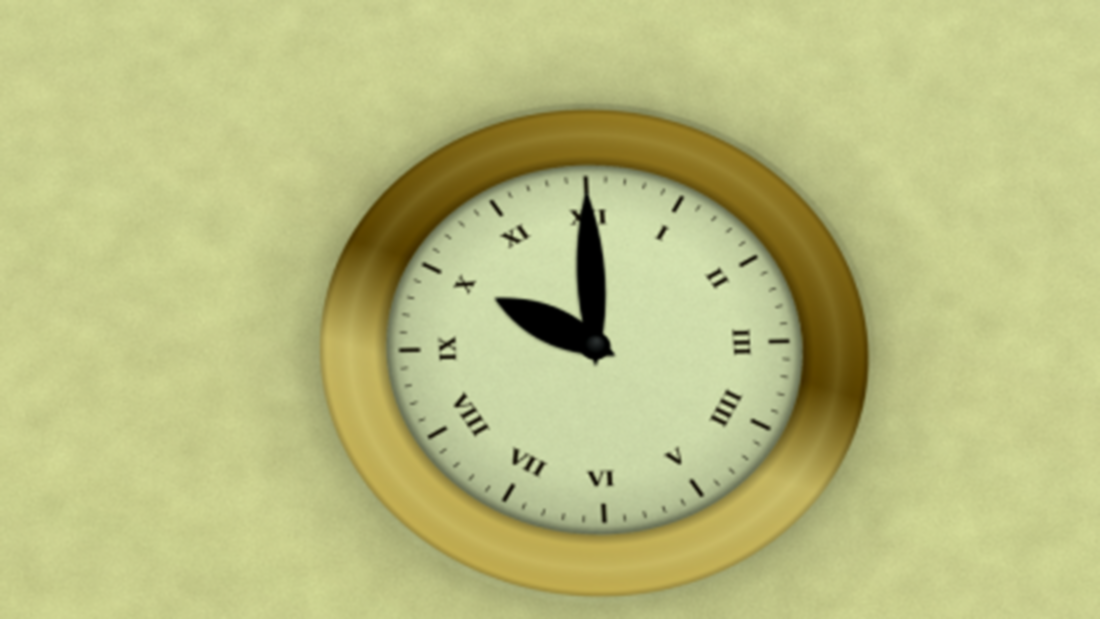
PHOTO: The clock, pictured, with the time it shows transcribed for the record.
10:00
